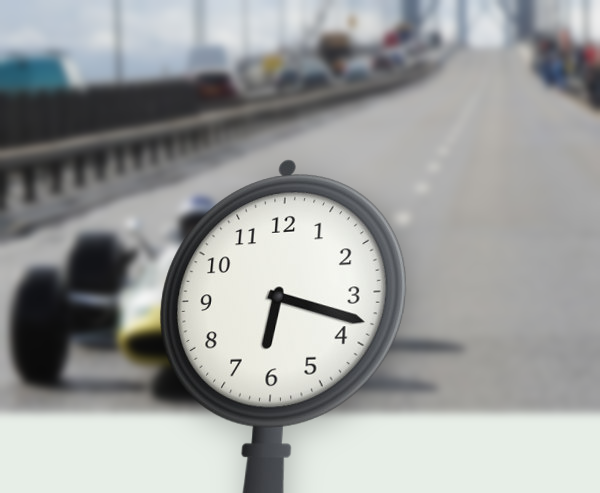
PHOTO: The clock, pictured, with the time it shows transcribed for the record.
6:18
